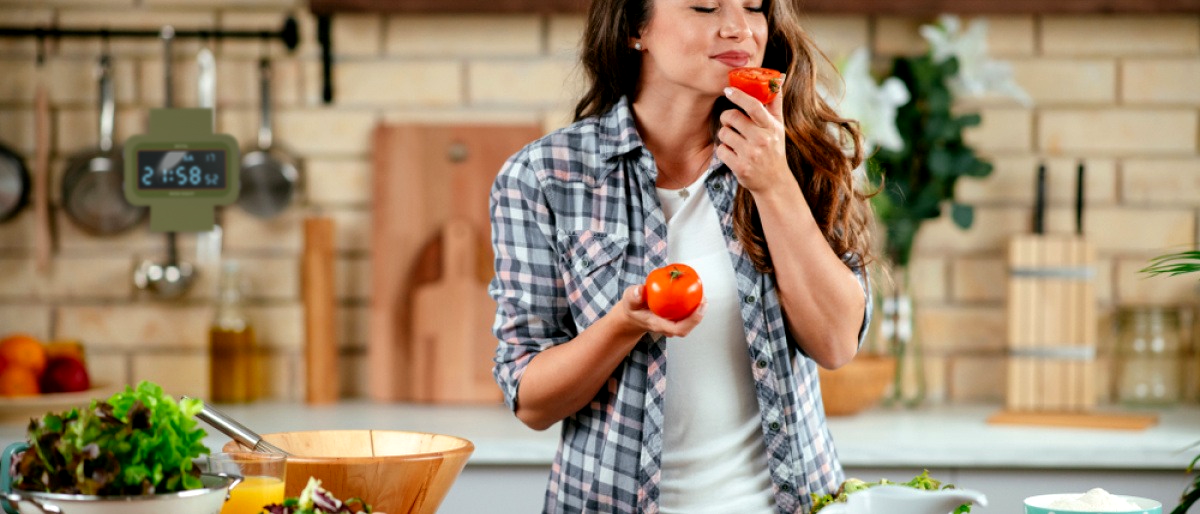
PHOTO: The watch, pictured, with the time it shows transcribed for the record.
21:58
